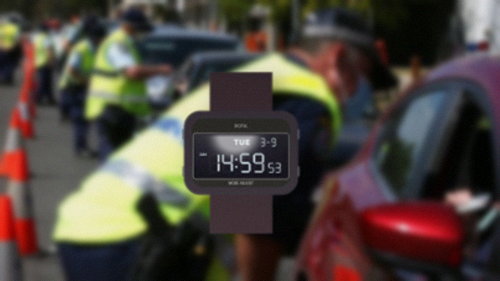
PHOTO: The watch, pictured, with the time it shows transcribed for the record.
14:59:53
